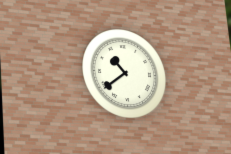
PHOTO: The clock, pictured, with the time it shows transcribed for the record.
10:39
